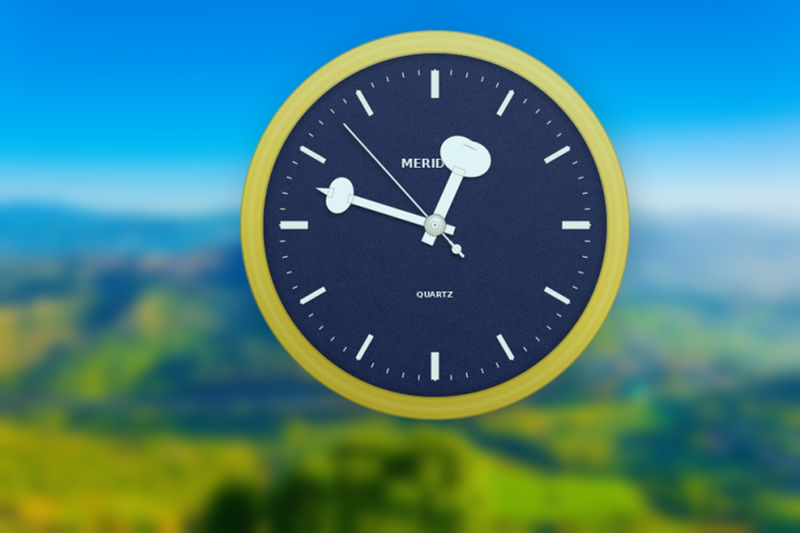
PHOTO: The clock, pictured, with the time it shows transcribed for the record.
12:47:53
